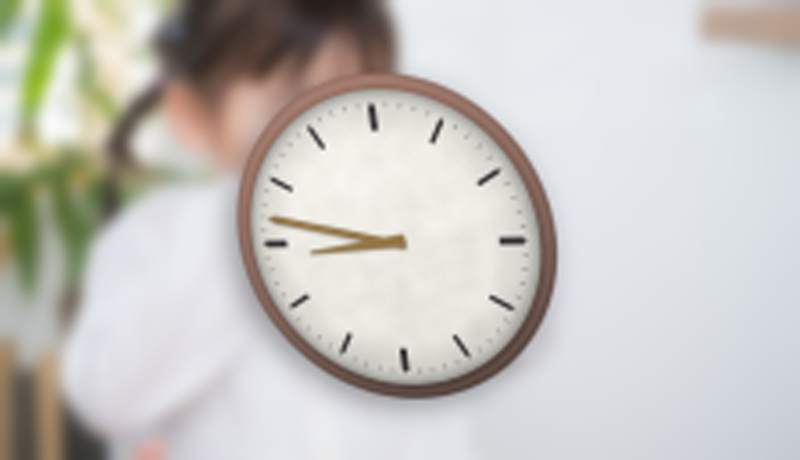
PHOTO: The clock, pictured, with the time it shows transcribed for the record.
8:47
